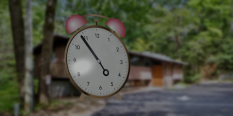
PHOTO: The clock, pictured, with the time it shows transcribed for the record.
4:54
